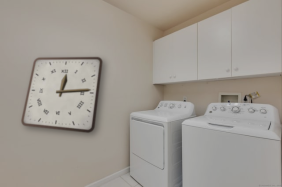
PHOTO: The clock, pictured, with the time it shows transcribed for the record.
12:14
